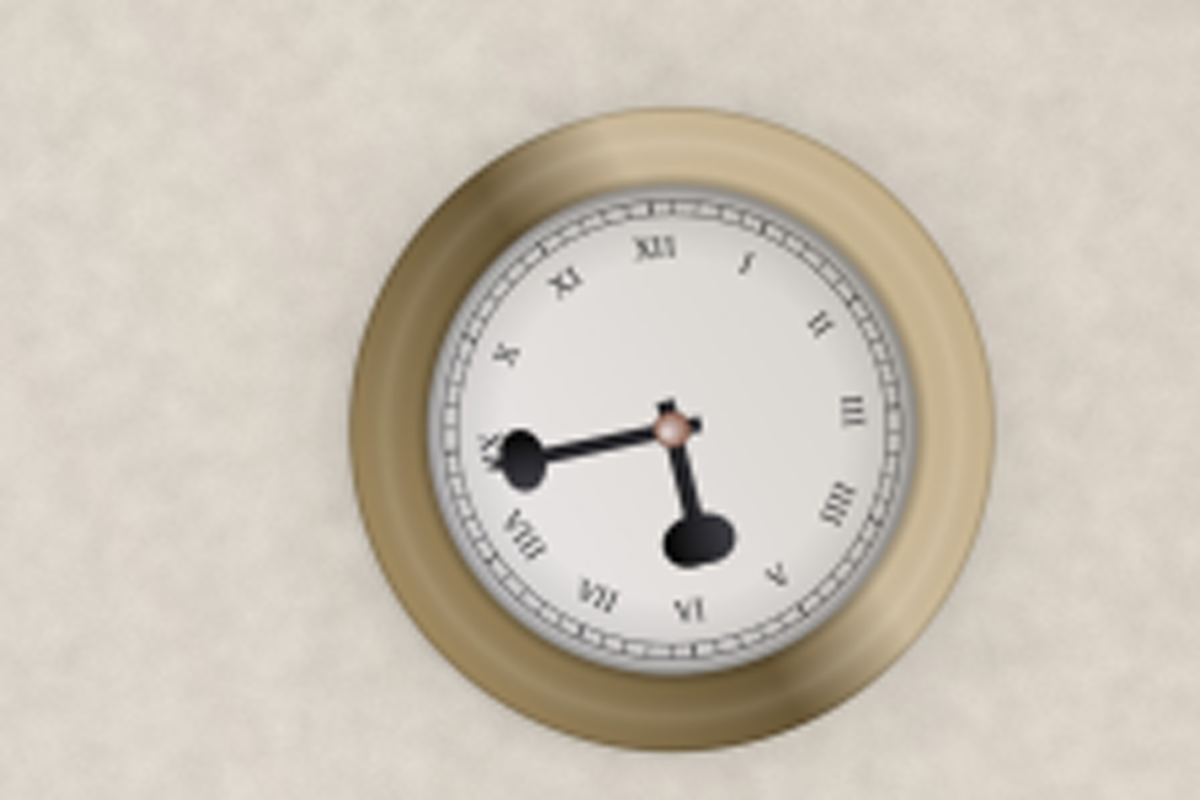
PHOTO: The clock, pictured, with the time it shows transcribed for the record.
5:44
